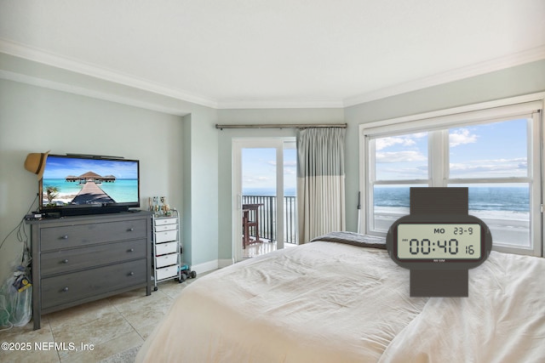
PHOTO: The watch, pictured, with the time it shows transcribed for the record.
0:40:16
